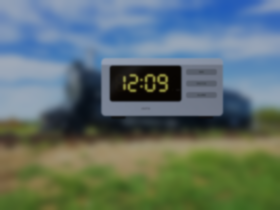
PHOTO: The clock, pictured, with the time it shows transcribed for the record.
12:09
